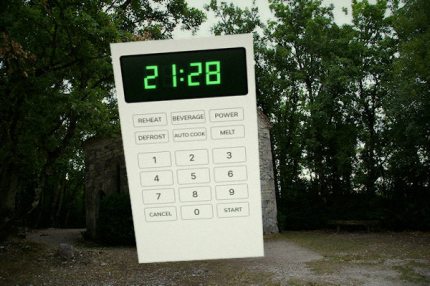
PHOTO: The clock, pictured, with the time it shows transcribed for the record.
21:28
